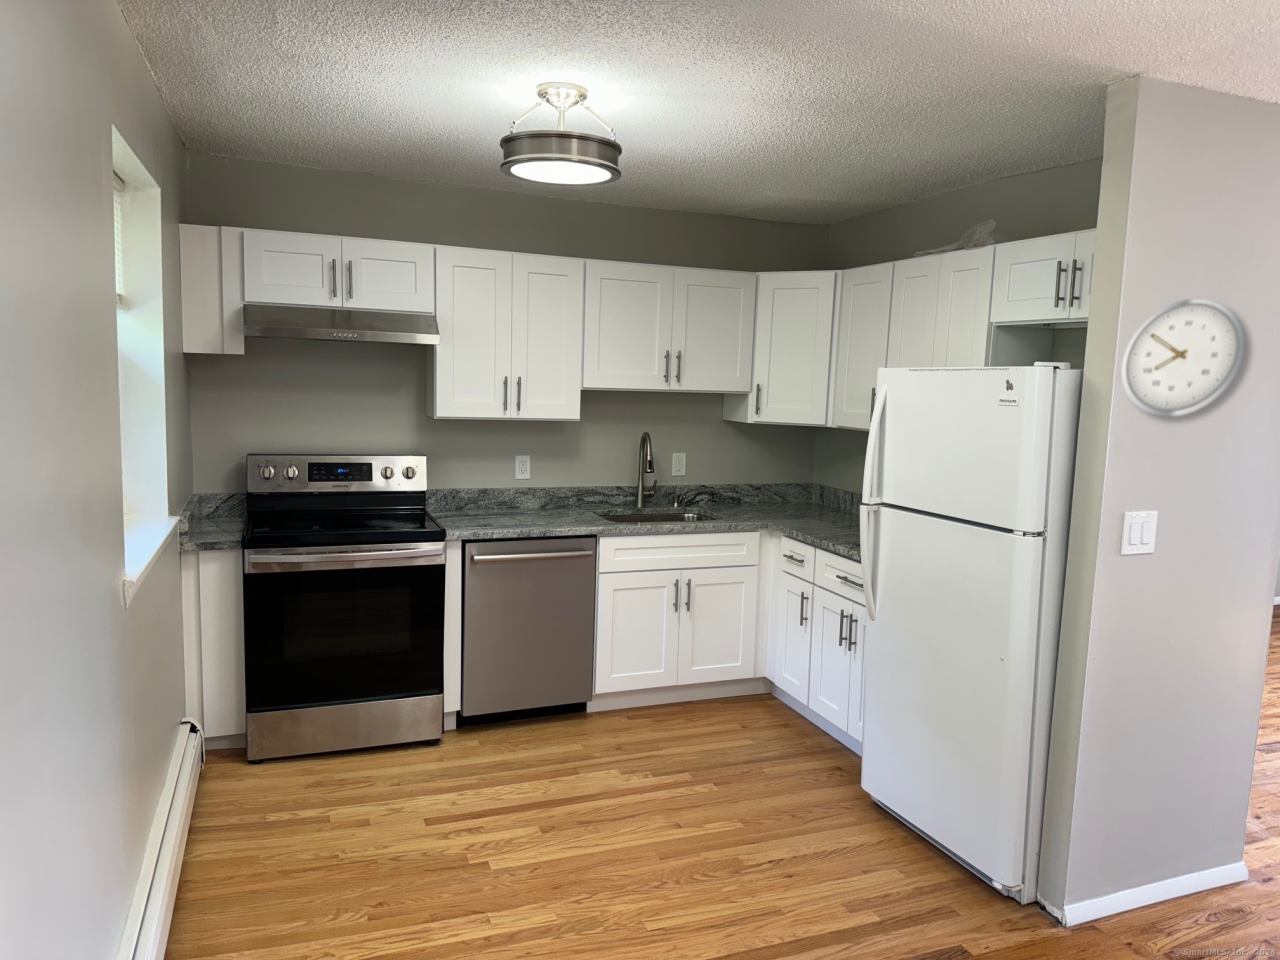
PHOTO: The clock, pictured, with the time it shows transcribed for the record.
7:50
